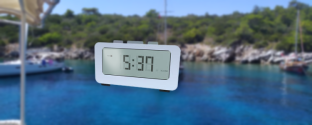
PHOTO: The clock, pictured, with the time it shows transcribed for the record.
5:37
